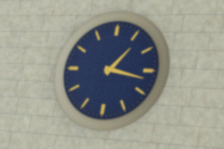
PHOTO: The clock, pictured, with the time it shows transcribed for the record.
1:17
